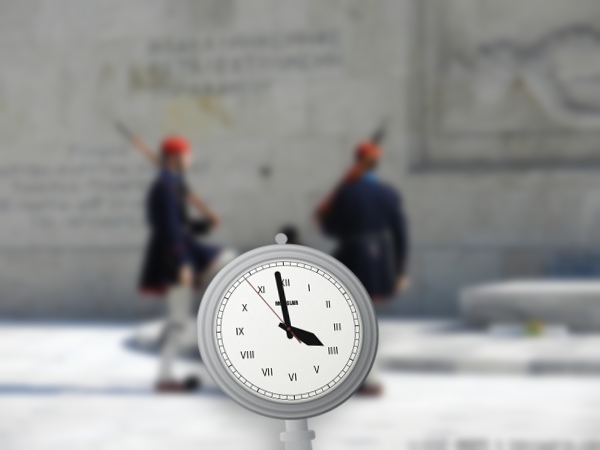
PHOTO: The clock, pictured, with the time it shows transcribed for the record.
3:58:54
